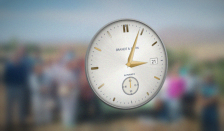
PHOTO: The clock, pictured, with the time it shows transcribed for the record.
3:04
